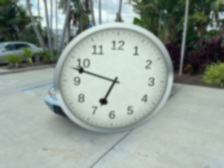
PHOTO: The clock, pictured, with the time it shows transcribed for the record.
6:48
